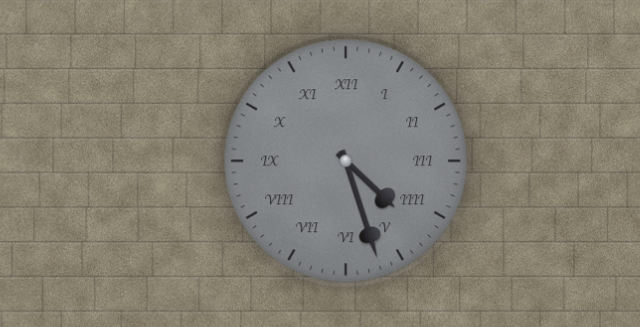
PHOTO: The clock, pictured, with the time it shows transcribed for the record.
4:27
